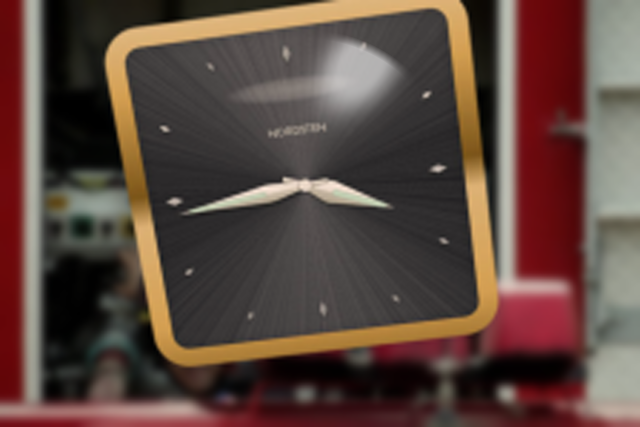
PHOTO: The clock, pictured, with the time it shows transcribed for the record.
3:44
